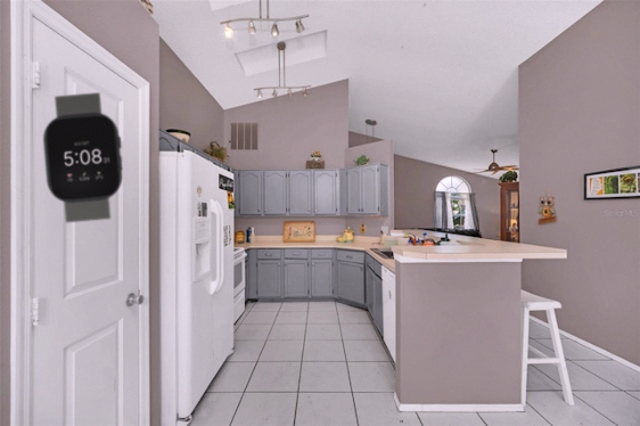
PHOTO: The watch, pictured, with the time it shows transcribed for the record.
5:08
